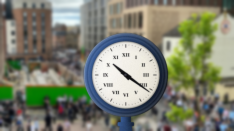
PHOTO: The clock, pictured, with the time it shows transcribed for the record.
10:21
